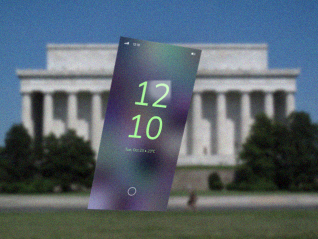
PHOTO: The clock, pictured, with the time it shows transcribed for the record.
12:10
